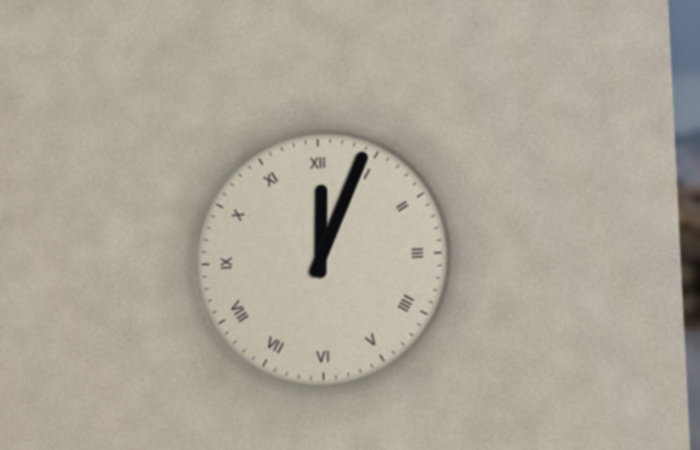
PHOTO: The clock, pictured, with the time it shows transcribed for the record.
12:04
